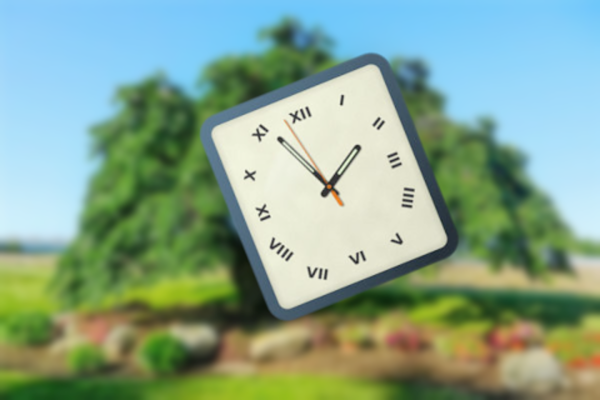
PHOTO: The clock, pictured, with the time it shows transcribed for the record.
1:55:58
